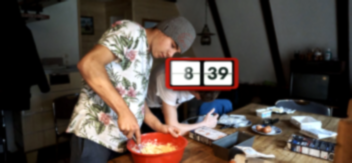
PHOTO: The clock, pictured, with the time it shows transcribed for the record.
8:39
